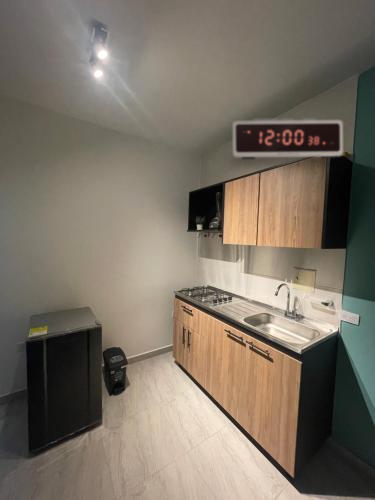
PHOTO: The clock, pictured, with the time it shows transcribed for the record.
12:00
